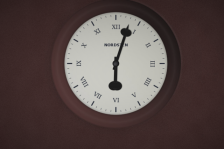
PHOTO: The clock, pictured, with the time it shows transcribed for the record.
6:03
